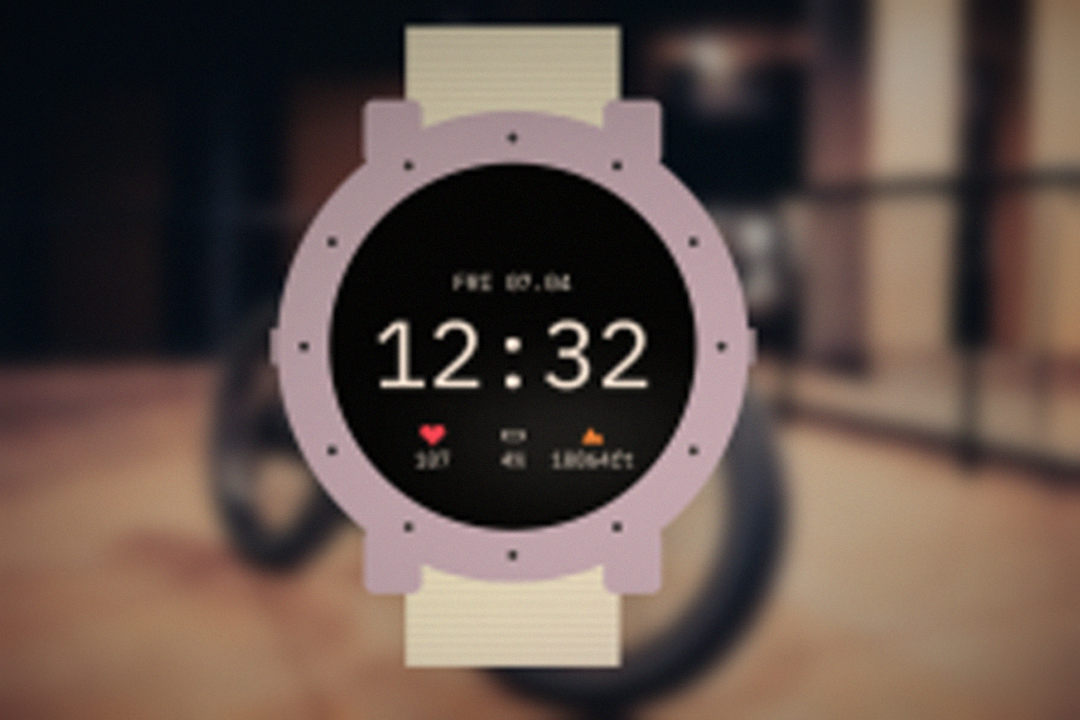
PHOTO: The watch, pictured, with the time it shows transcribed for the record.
12:32
